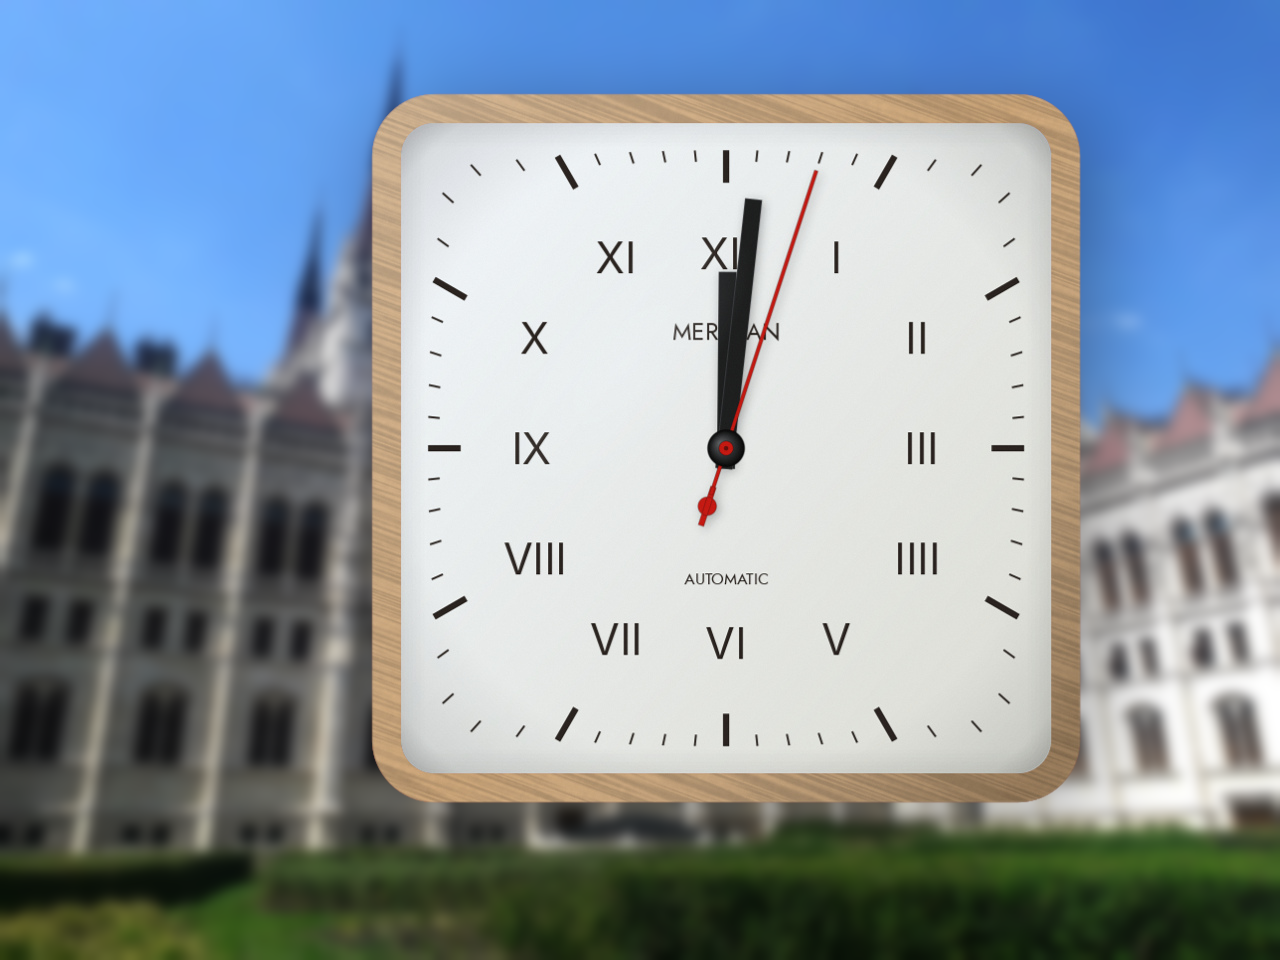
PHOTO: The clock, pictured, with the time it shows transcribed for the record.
12:01:03
